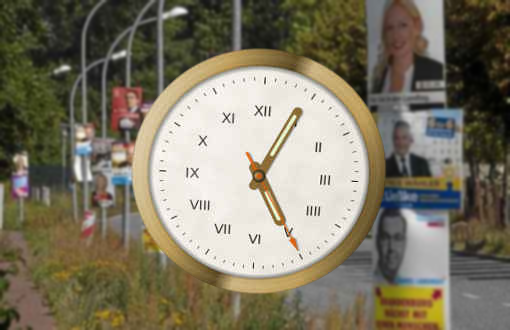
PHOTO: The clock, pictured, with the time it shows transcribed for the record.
5:04:25
